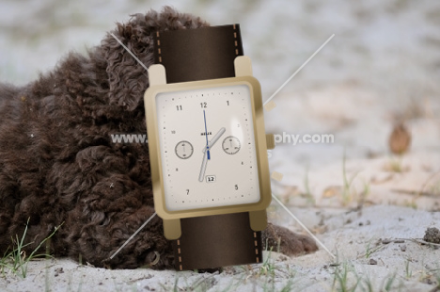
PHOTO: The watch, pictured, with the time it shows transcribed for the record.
1:33
